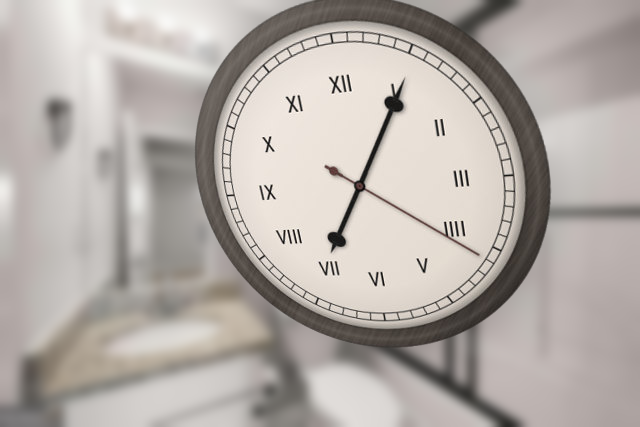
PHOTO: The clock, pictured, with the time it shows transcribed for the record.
7:05:21
